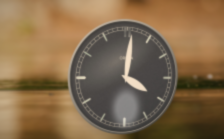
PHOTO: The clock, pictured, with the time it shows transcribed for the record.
4:01
